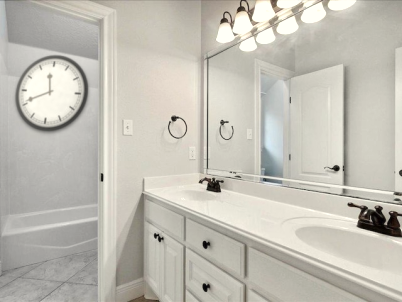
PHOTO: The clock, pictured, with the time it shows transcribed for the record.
11:41
